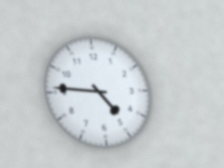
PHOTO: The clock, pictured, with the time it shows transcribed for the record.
4:46
